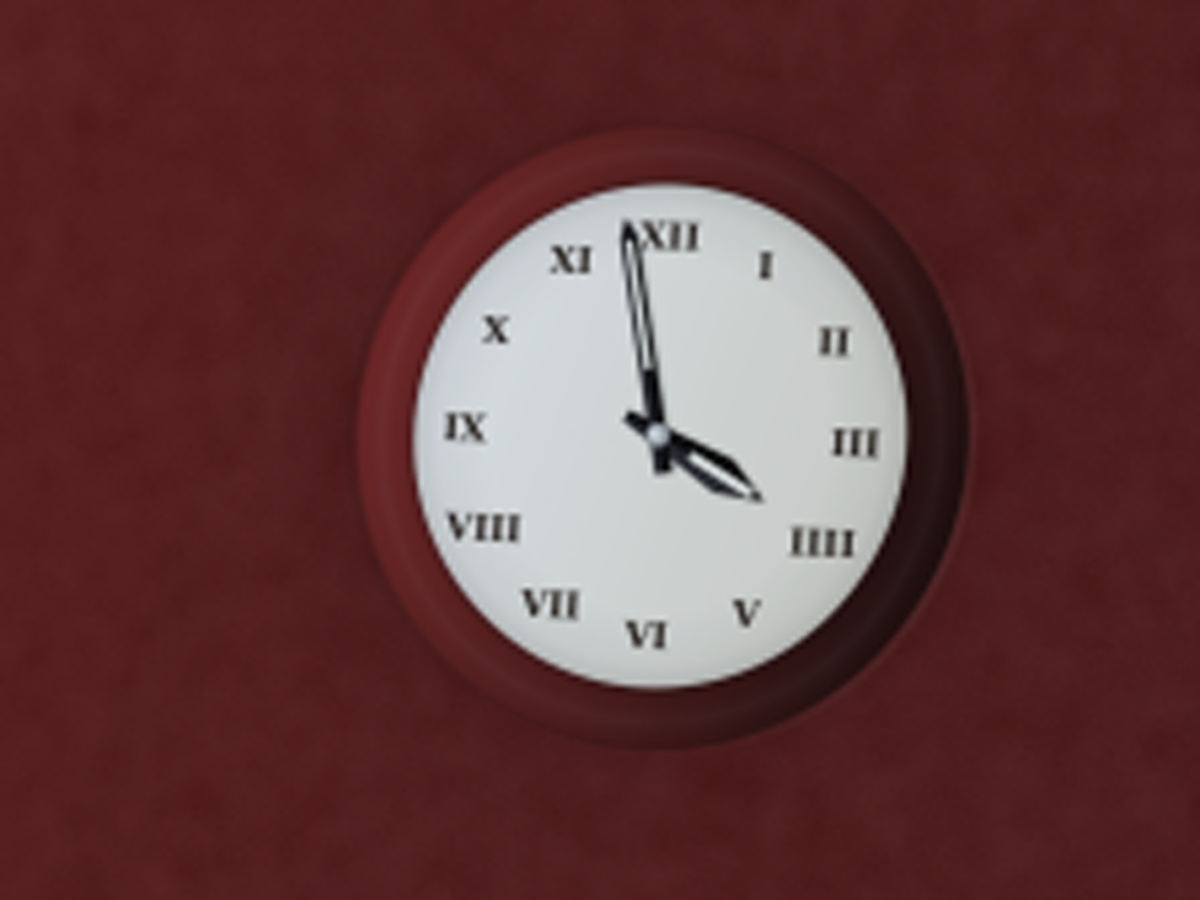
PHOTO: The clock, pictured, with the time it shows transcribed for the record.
3:58
